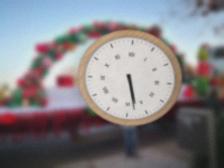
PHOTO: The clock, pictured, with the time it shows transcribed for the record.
5:28
